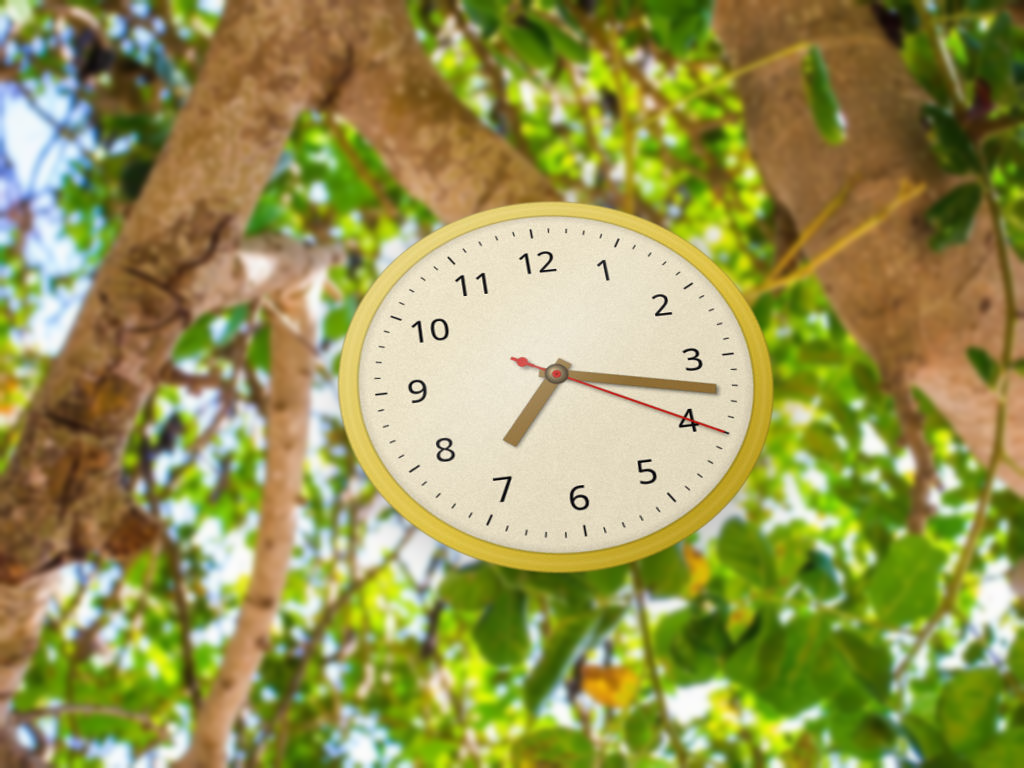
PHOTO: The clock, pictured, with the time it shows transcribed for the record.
7:17:20
